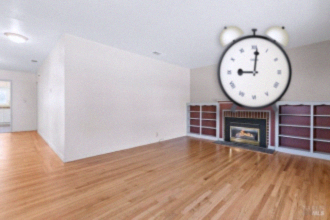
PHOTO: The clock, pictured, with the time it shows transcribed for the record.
9:01
